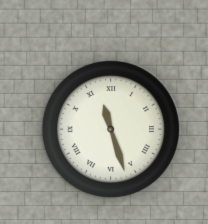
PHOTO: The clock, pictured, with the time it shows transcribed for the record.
11:27
